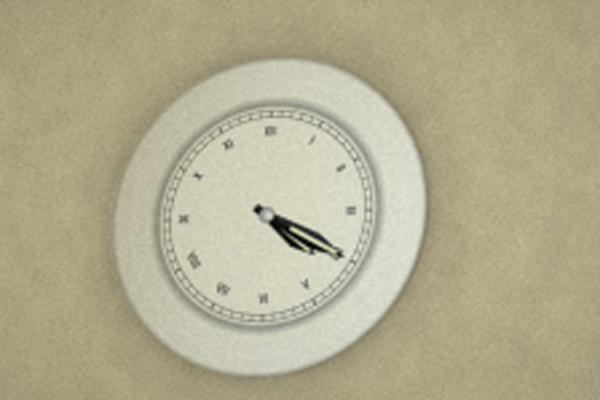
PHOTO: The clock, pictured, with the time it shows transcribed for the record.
4:20
